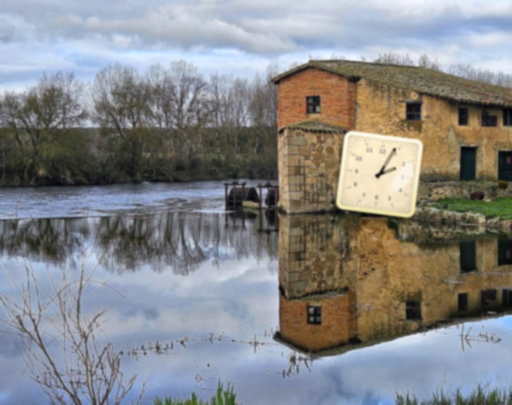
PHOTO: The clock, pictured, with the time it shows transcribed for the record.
2:04
